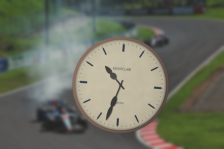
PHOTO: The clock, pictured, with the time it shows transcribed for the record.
10:33
